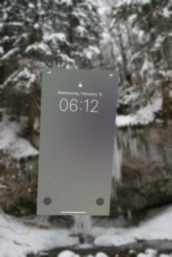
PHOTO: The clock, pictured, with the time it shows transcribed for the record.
6:12
